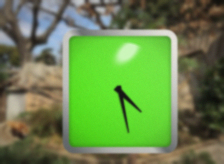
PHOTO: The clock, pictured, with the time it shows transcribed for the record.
4:28
